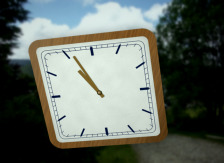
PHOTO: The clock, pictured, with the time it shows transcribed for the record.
10:56
